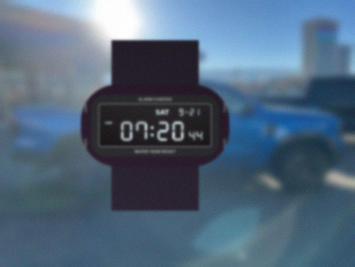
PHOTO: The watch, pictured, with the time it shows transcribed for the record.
7:20
